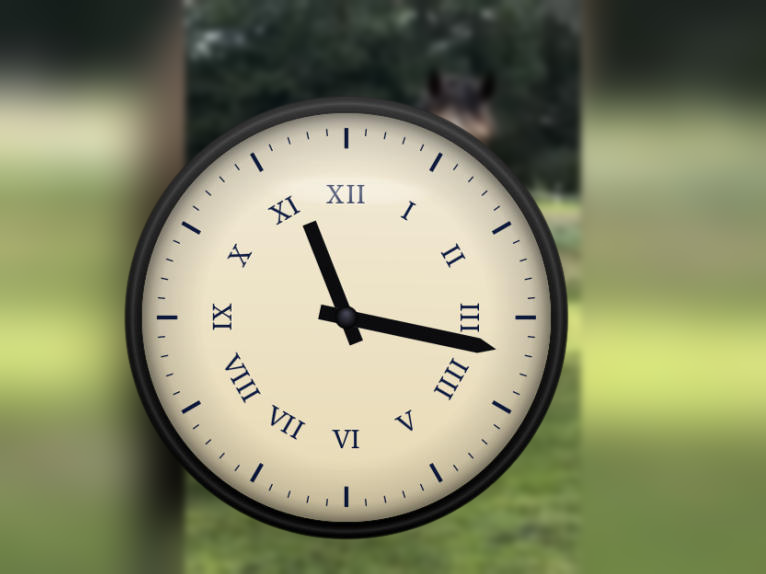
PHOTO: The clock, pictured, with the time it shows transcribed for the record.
11:17
